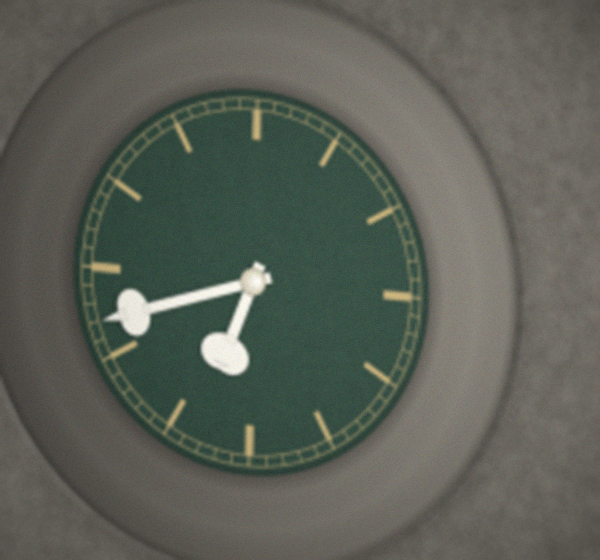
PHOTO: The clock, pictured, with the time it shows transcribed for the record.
6:42
